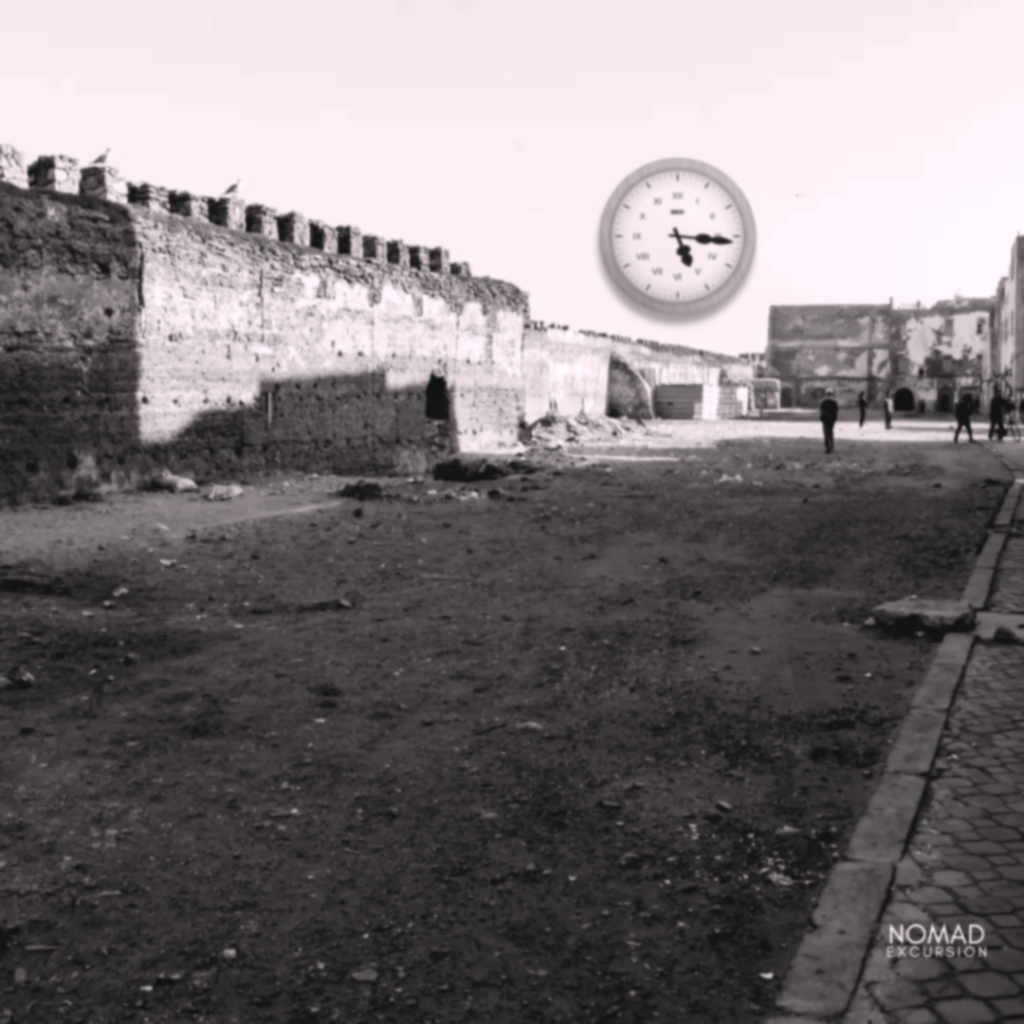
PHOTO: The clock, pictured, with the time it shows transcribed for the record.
5:16
